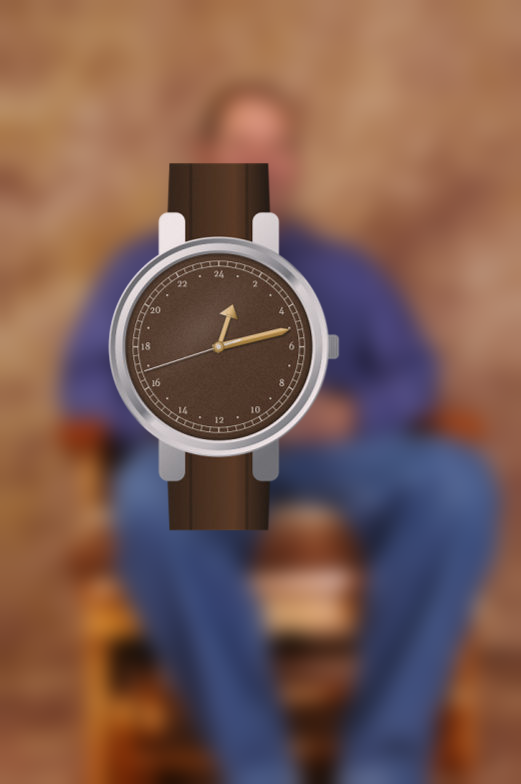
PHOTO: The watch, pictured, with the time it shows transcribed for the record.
1:12:42
